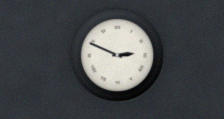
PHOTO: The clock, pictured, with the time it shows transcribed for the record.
2:49
